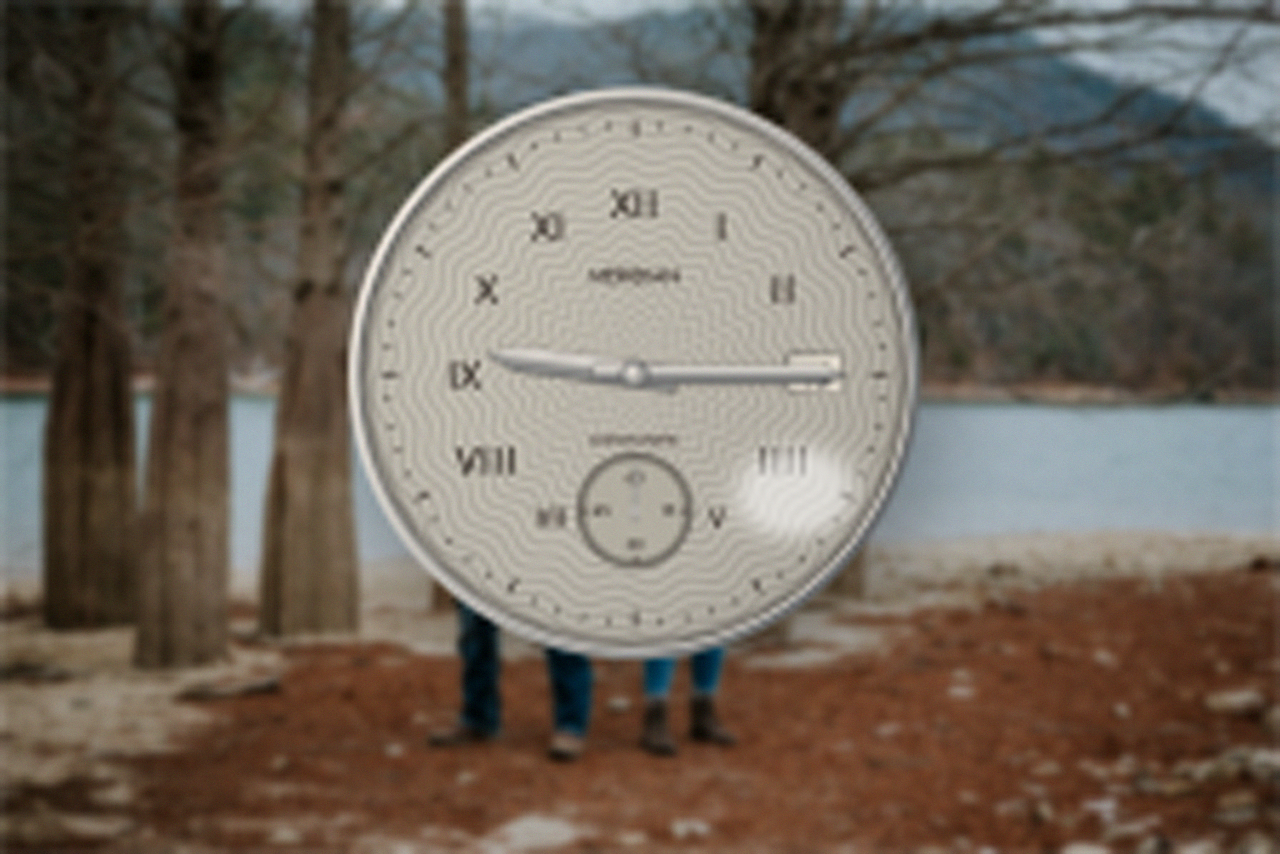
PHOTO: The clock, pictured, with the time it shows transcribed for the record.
9:15
